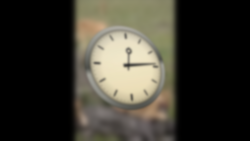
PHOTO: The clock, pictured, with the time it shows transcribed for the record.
12:14
